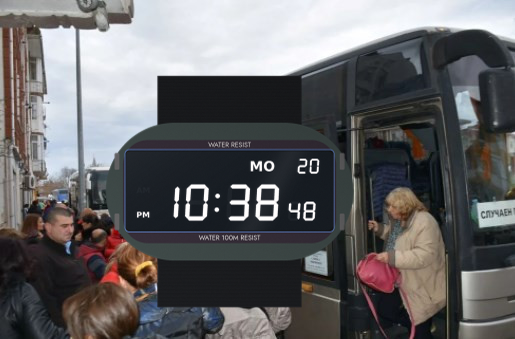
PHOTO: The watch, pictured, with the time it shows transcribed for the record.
10:38:48
